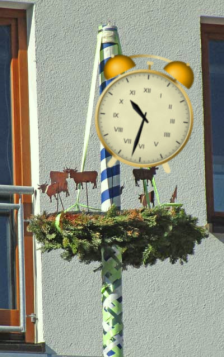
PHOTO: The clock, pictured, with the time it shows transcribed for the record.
10:32
